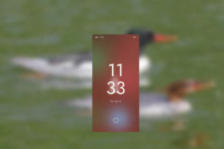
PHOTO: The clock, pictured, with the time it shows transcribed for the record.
11:33
